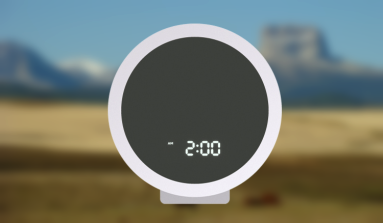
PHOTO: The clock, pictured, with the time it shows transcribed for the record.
2:00
